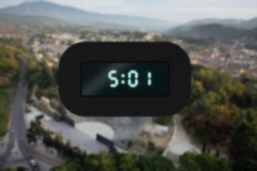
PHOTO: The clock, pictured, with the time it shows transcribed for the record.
5:01
